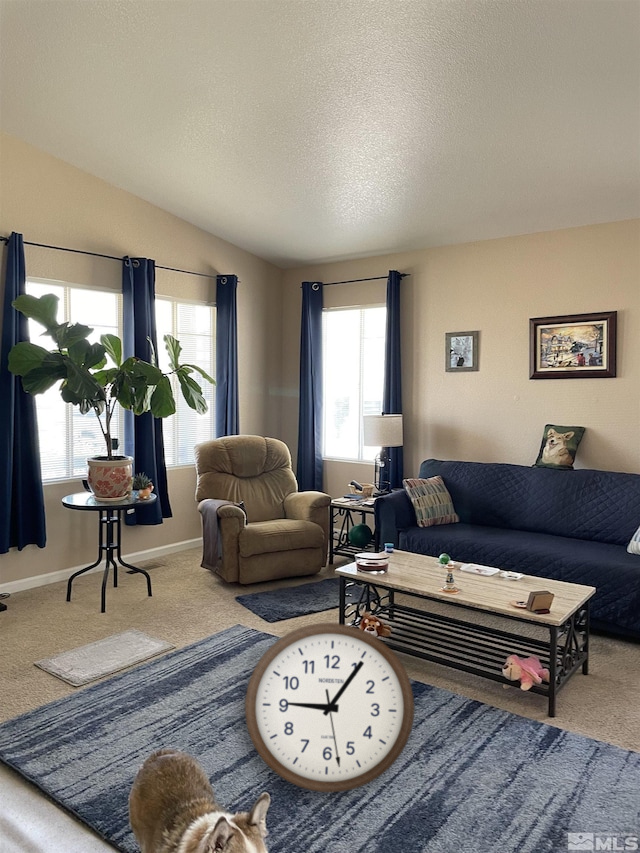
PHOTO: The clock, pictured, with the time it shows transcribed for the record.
9:05:28
